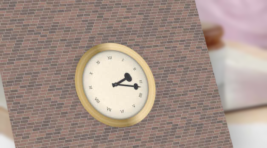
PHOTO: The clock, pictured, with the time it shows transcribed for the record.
2:17
